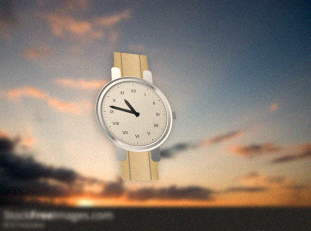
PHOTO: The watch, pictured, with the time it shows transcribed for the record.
10:47
